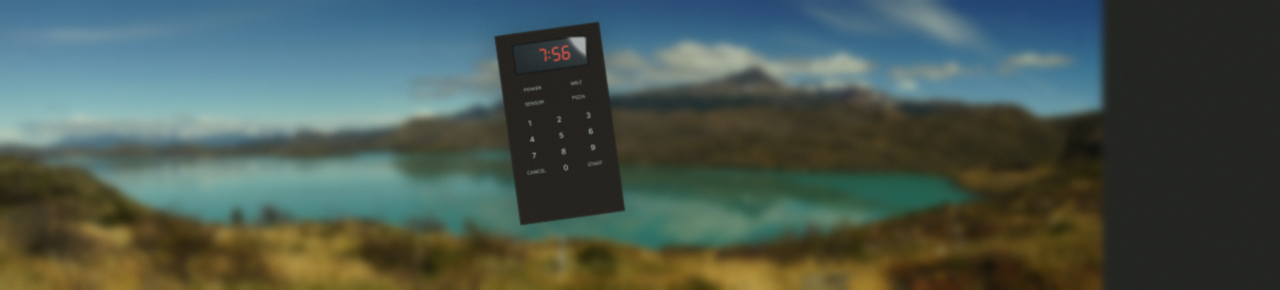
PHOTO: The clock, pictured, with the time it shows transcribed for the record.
7:56
